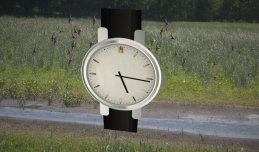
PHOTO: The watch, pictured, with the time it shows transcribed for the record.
5:16
